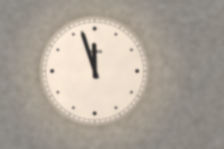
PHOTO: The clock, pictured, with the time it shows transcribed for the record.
11:57
